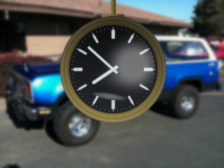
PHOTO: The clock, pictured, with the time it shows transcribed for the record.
7:52
